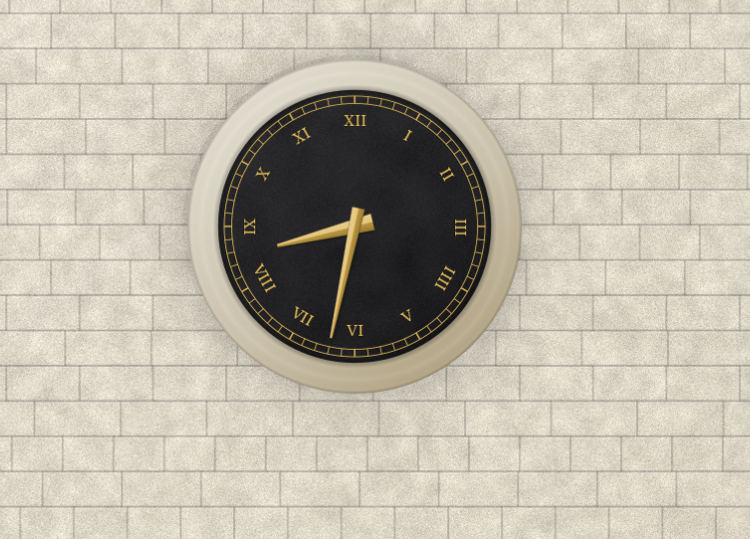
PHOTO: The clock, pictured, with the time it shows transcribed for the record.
8:32
